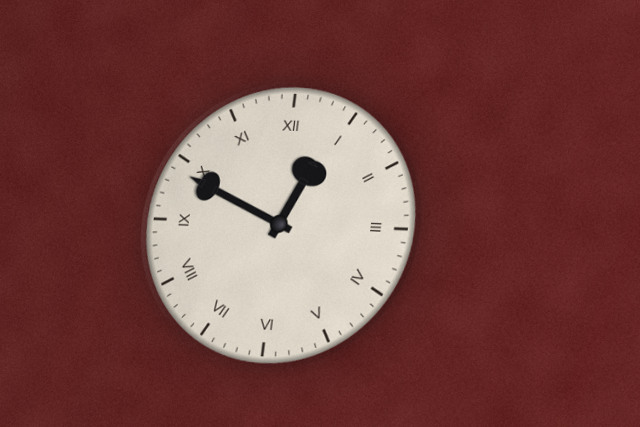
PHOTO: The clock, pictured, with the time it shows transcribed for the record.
12:49
